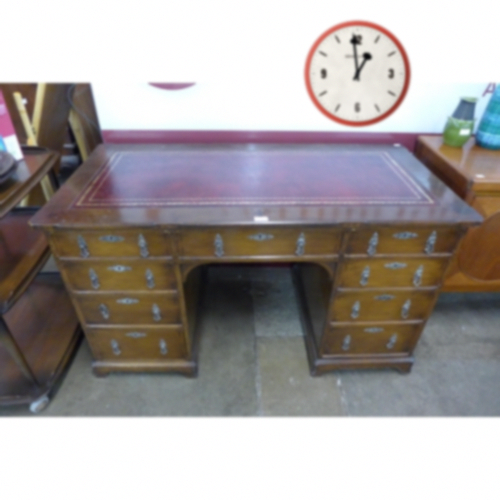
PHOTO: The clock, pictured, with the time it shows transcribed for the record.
12:59
